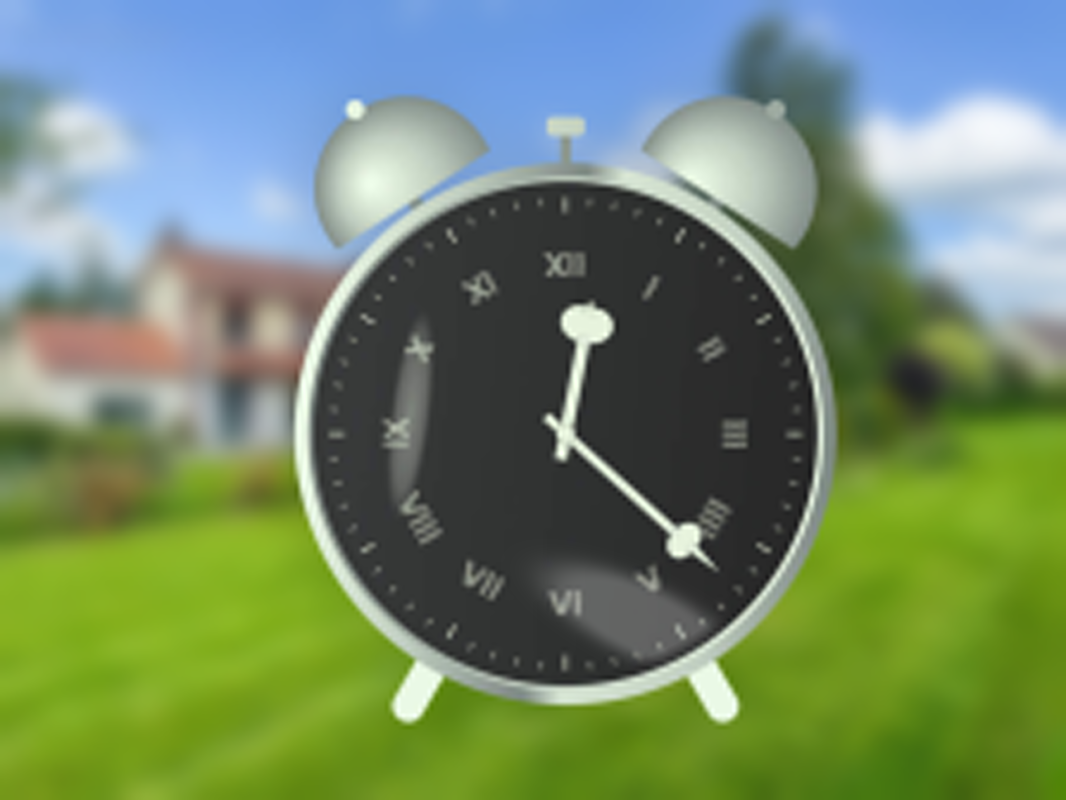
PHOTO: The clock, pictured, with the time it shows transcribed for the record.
12:22
